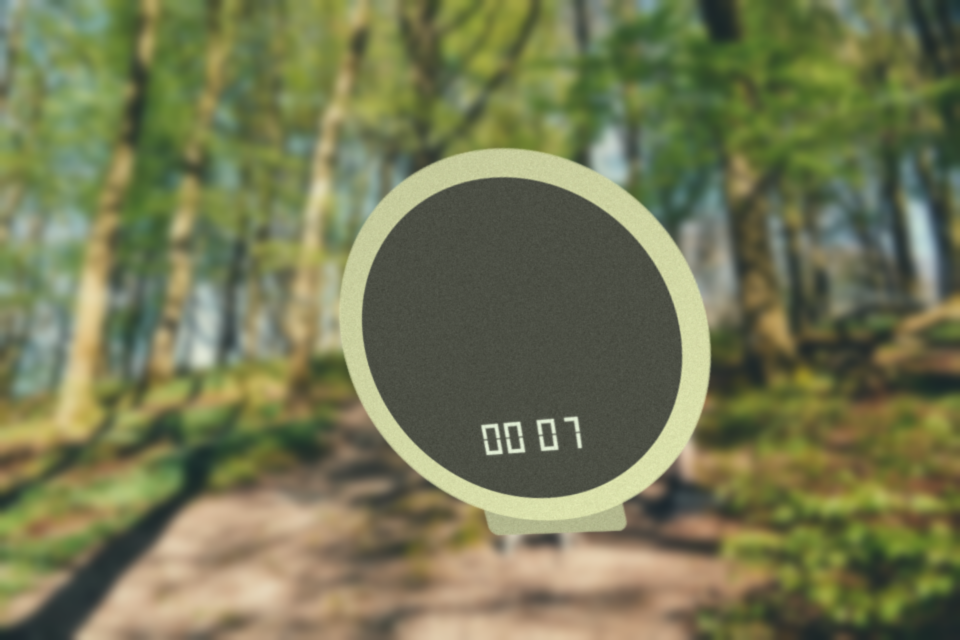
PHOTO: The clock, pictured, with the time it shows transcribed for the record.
0:07
